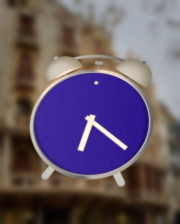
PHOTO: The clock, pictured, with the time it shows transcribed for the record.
6:21
